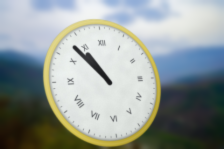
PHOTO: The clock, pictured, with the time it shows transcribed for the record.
10:53
